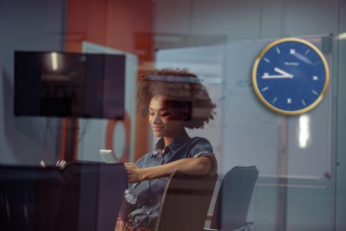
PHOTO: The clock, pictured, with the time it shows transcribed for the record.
9:44
